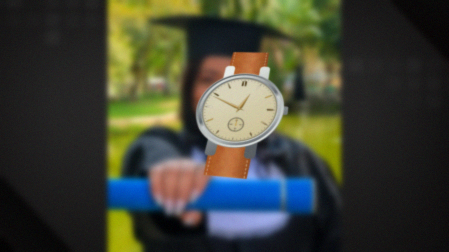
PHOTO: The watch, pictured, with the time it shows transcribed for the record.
12:49
